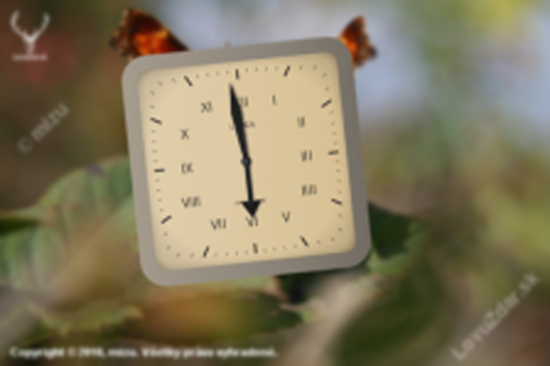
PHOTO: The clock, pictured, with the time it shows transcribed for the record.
5:59
